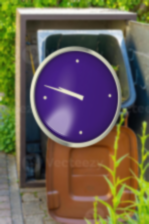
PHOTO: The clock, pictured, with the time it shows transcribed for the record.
9:48
